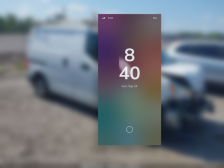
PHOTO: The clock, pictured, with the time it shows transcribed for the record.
8:40
